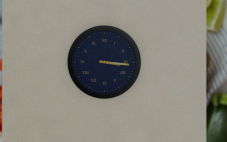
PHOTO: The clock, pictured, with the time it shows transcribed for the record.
3:16
